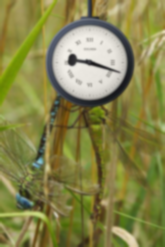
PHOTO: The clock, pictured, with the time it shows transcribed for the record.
9:18
